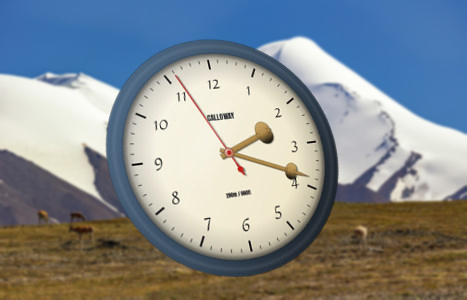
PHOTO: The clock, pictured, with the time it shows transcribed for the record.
2:18:56
